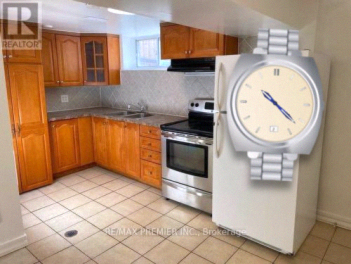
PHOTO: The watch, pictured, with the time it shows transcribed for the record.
10:22
